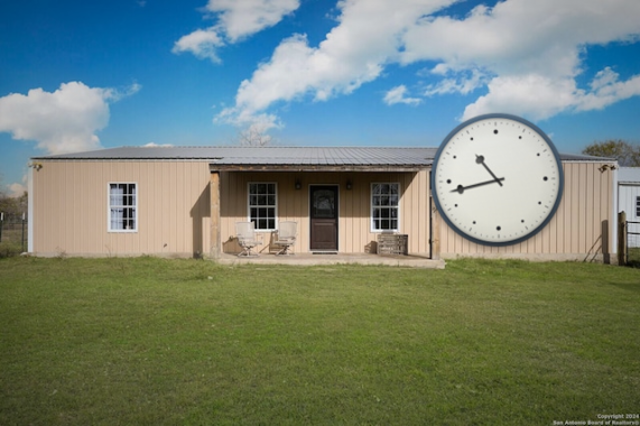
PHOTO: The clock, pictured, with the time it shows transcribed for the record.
10:43
